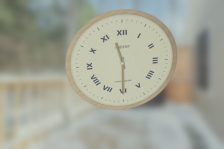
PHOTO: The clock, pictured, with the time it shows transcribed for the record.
11:30
